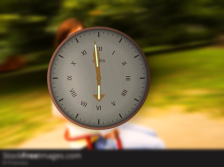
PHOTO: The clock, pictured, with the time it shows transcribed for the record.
5:59
